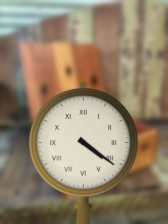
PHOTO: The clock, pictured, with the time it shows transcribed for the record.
4:21
